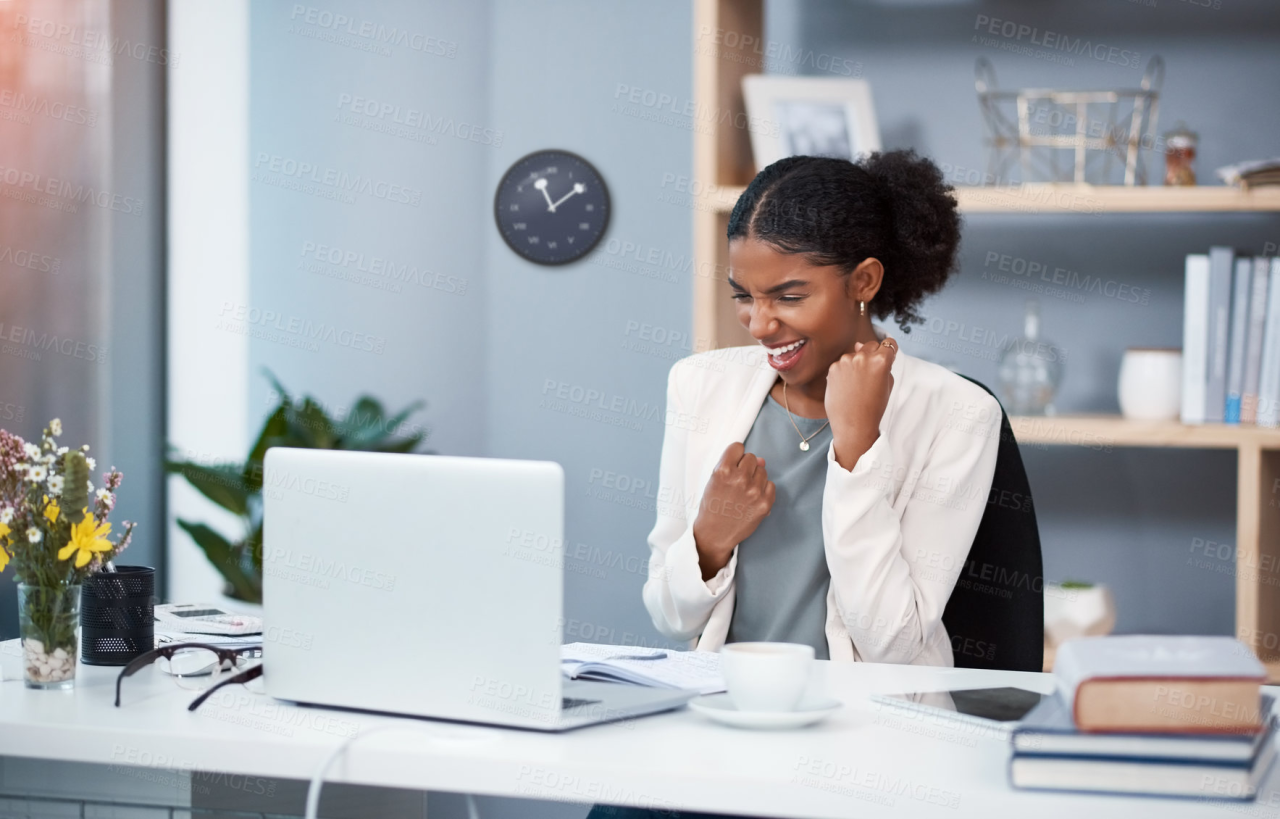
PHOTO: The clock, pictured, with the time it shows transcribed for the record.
11:09
